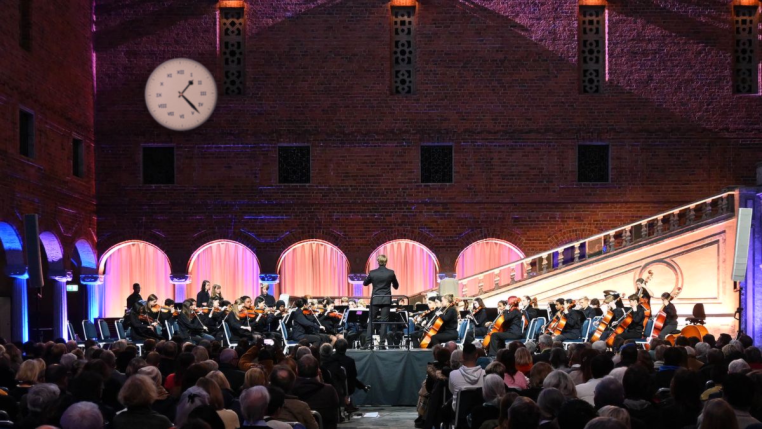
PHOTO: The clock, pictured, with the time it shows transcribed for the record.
1:23
